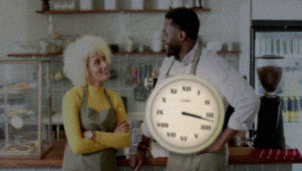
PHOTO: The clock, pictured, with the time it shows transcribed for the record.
3:17
